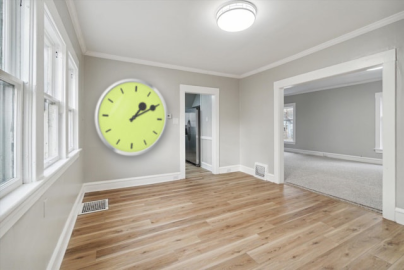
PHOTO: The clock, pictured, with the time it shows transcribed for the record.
1:10
